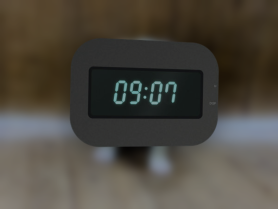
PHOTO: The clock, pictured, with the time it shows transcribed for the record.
9:07
